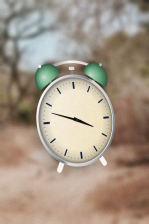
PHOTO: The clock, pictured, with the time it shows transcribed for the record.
3:48
